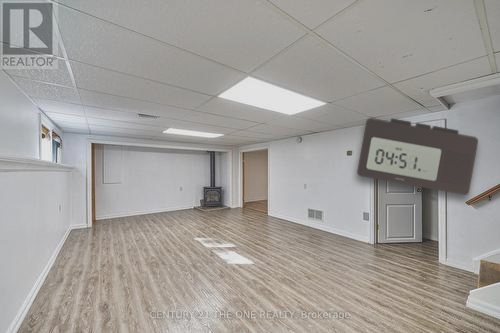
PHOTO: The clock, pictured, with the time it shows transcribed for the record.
4:51
